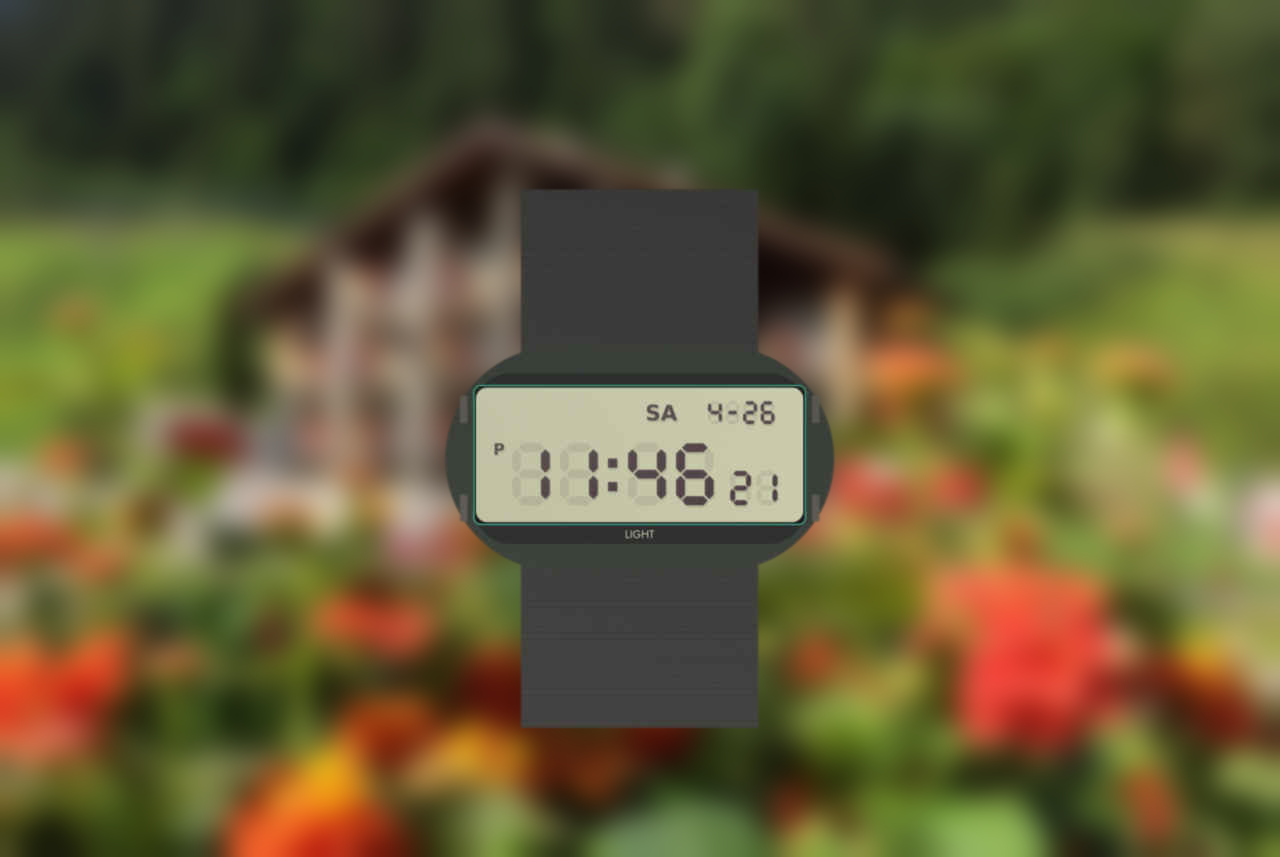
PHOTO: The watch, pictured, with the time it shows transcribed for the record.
11:46:21
